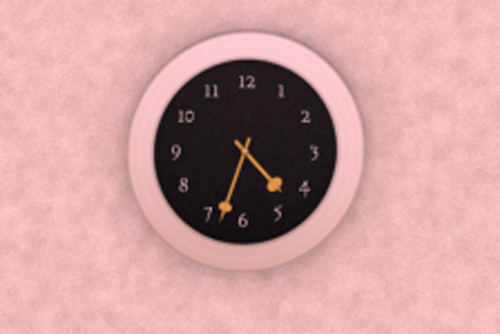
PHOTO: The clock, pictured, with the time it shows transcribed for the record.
4:33
